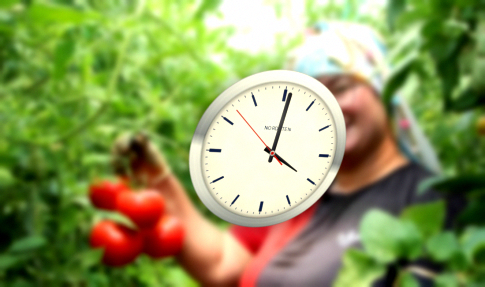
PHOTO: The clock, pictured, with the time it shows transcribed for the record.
4:00:52
